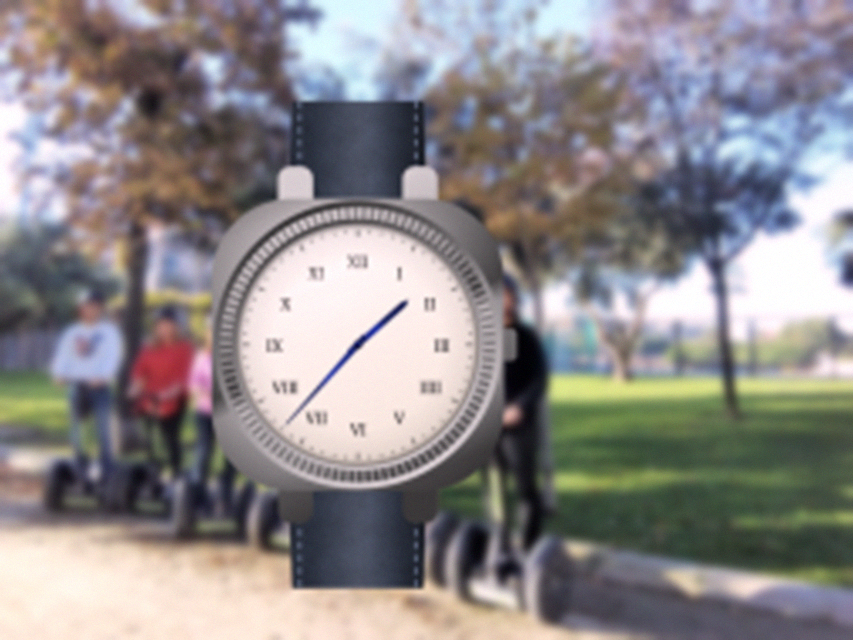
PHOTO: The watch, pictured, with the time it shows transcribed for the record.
1:37
